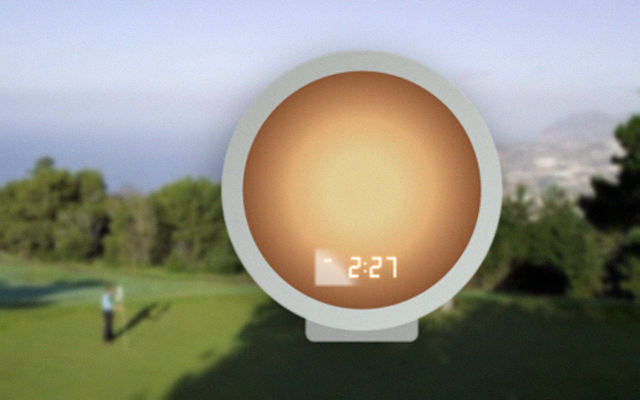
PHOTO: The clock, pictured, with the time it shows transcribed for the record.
2:27
